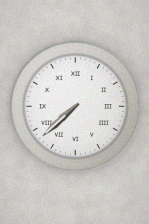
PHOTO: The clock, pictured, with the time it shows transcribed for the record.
7:38
